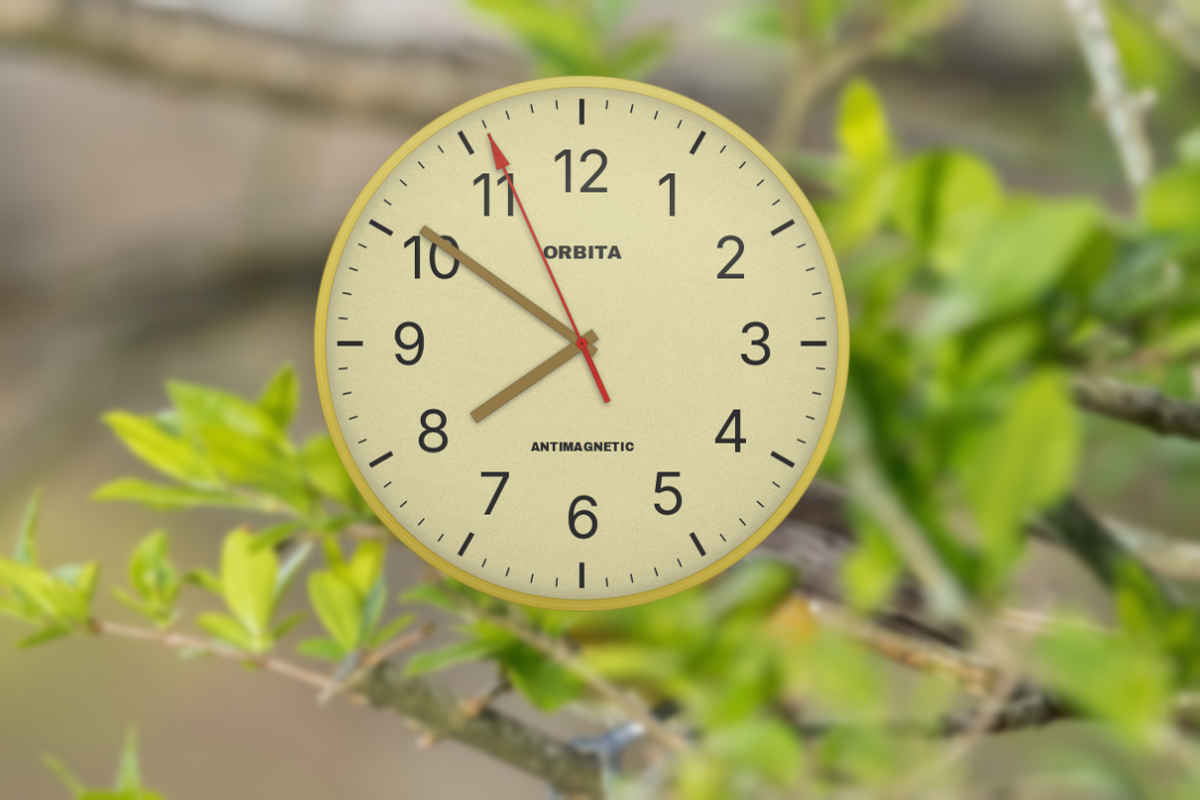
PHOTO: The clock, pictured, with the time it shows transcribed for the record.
7:50:56
